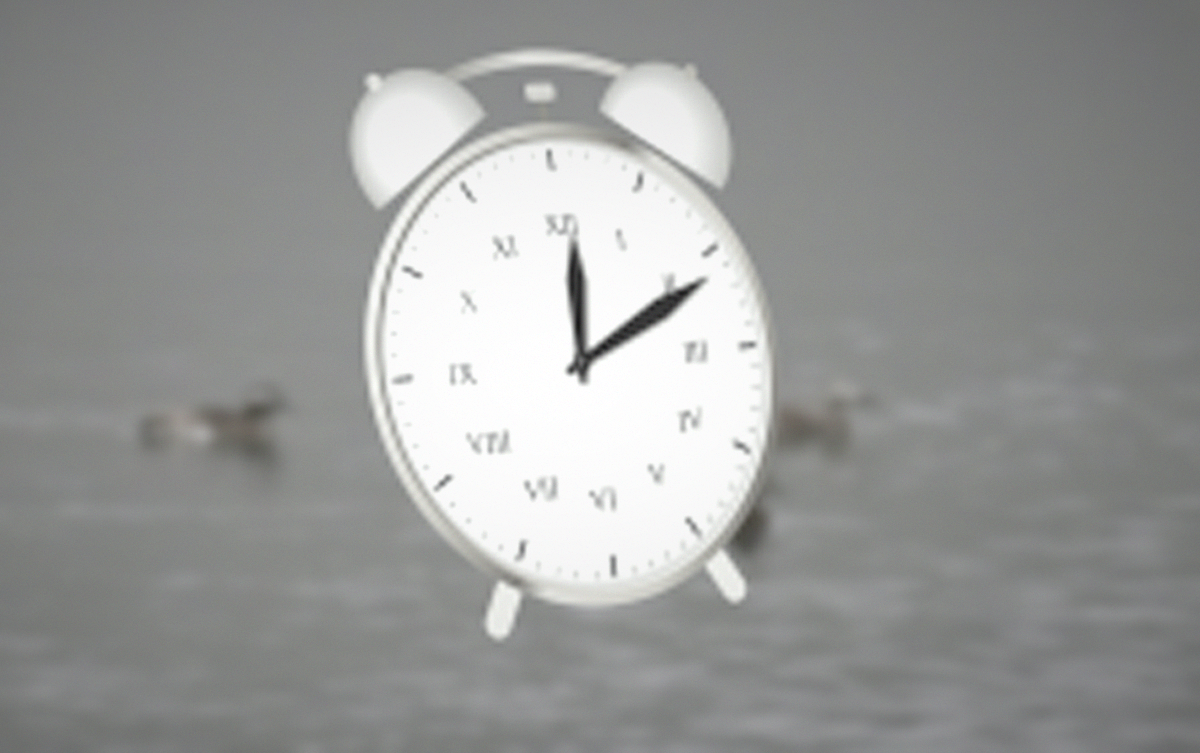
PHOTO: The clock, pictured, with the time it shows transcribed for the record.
12:11
